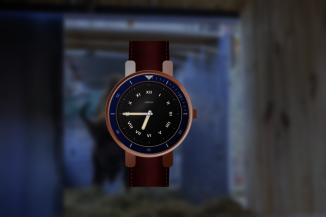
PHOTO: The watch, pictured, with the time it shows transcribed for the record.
6:45
